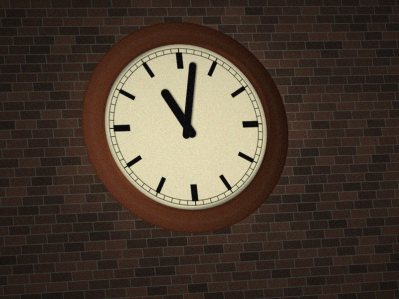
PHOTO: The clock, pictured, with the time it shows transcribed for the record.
11:02
